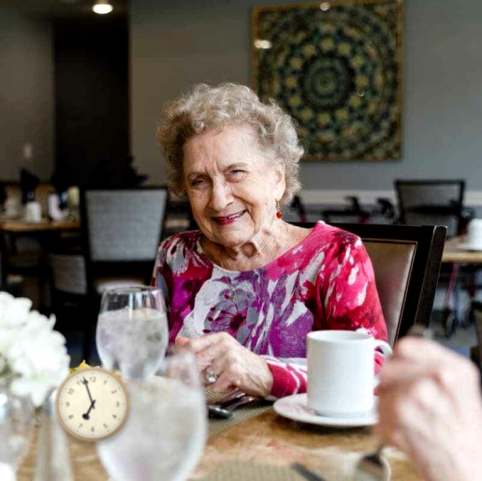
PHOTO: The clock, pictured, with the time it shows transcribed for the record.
6:57
